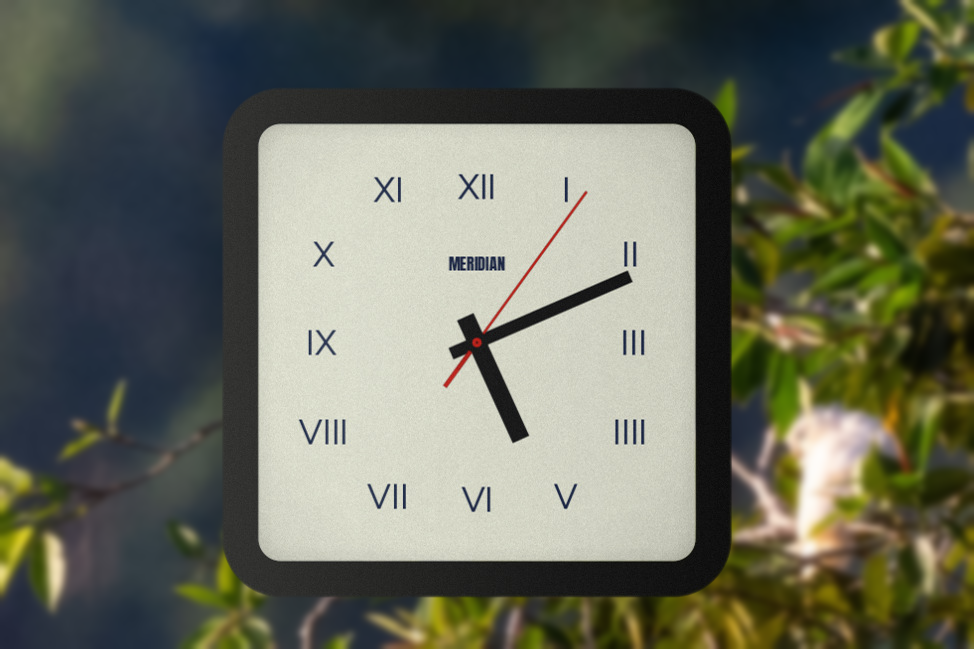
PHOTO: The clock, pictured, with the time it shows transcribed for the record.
5:11:06
